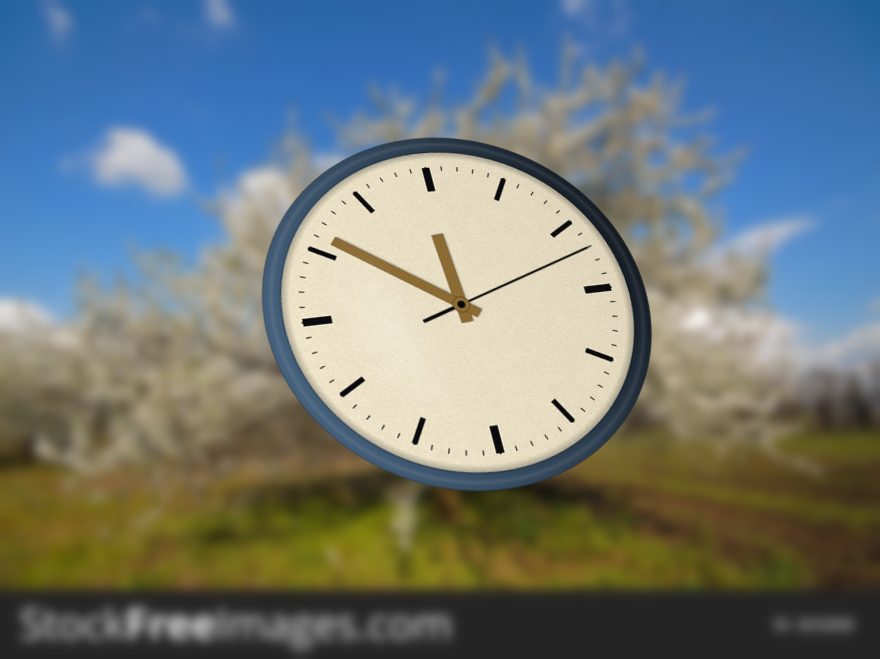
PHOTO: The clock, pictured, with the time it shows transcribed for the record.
11:51:12
